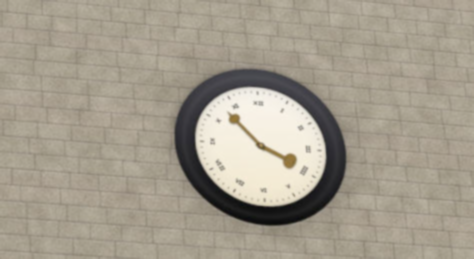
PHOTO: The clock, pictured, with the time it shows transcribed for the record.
3:53
